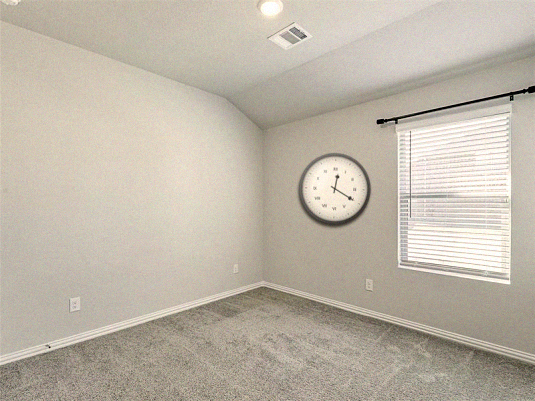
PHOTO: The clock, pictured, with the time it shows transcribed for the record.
12:20
